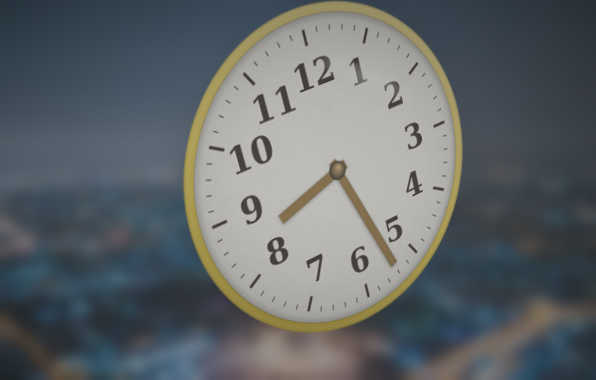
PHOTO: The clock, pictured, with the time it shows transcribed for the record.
8:27
